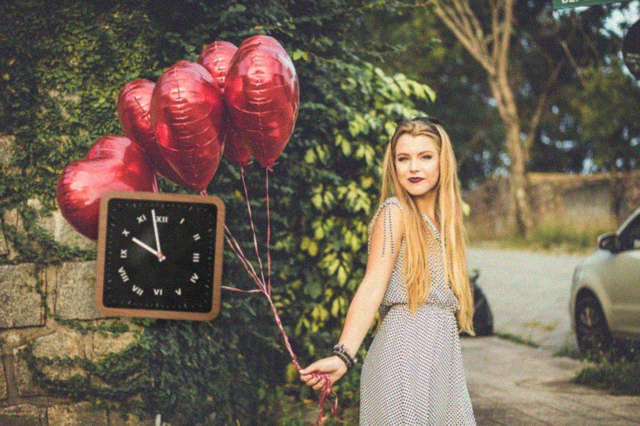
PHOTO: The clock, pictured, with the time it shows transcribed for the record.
9:58
